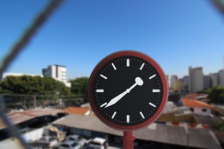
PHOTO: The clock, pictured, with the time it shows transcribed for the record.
1:39
